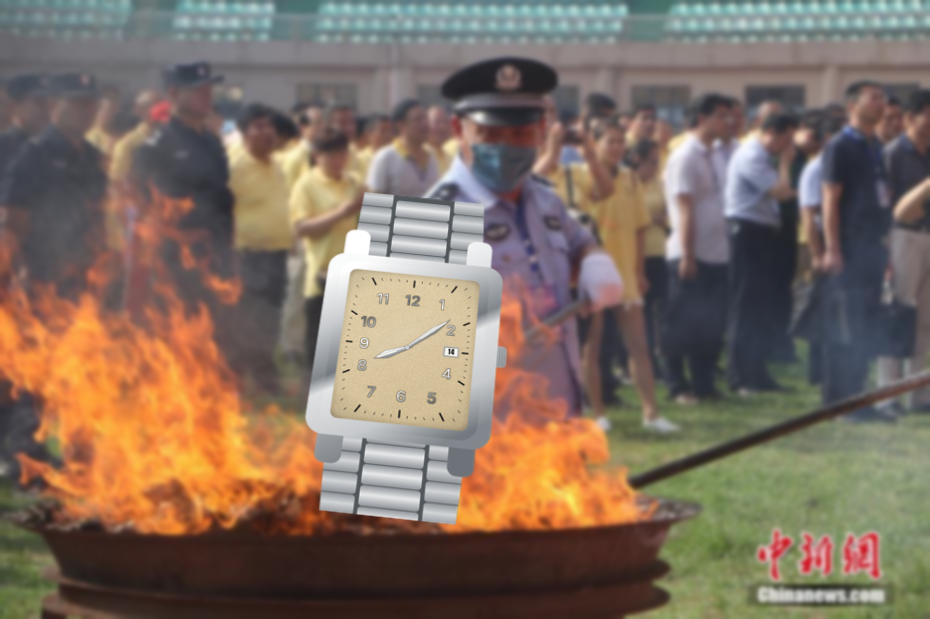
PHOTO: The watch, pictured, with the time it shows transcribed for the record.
8:08
